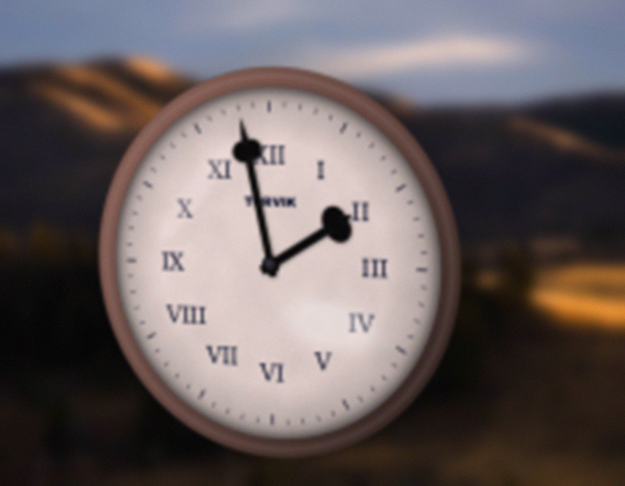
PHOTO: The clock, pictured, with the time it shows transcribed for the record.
1:58
